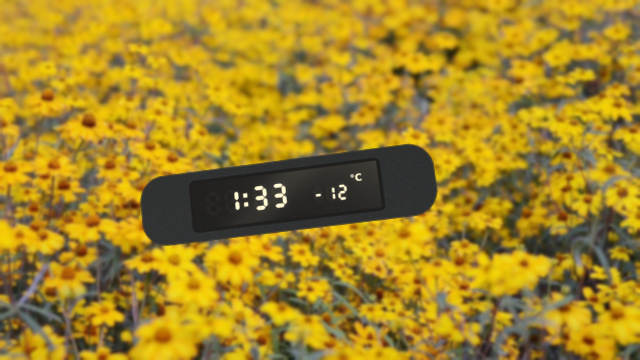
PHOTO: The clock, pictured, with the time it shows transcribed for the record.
1:33
